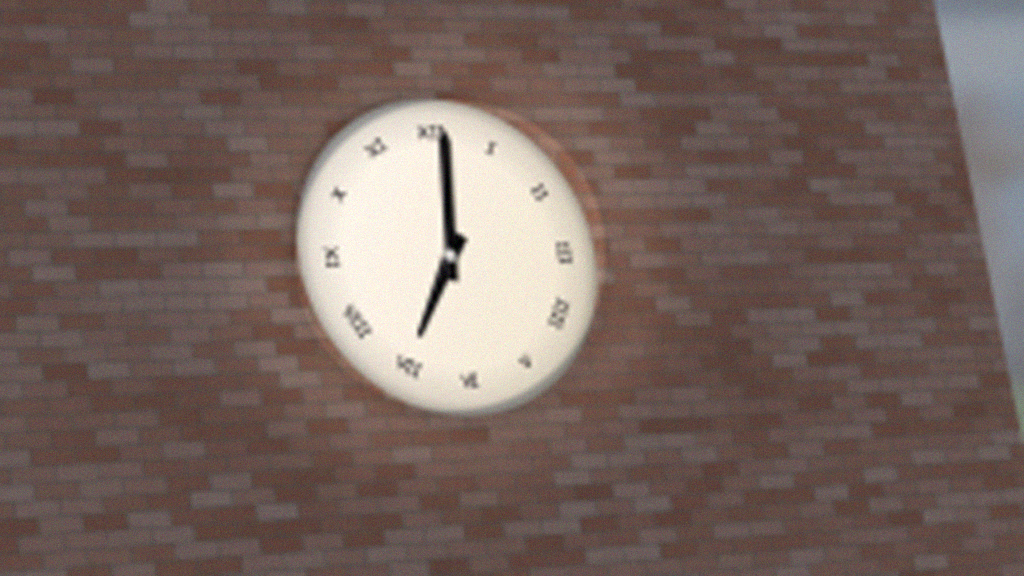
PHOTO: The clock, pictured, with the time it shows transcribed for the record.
7:01
